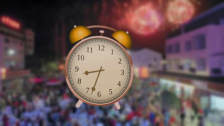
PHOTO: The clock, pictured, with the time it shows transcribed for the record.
8:33
